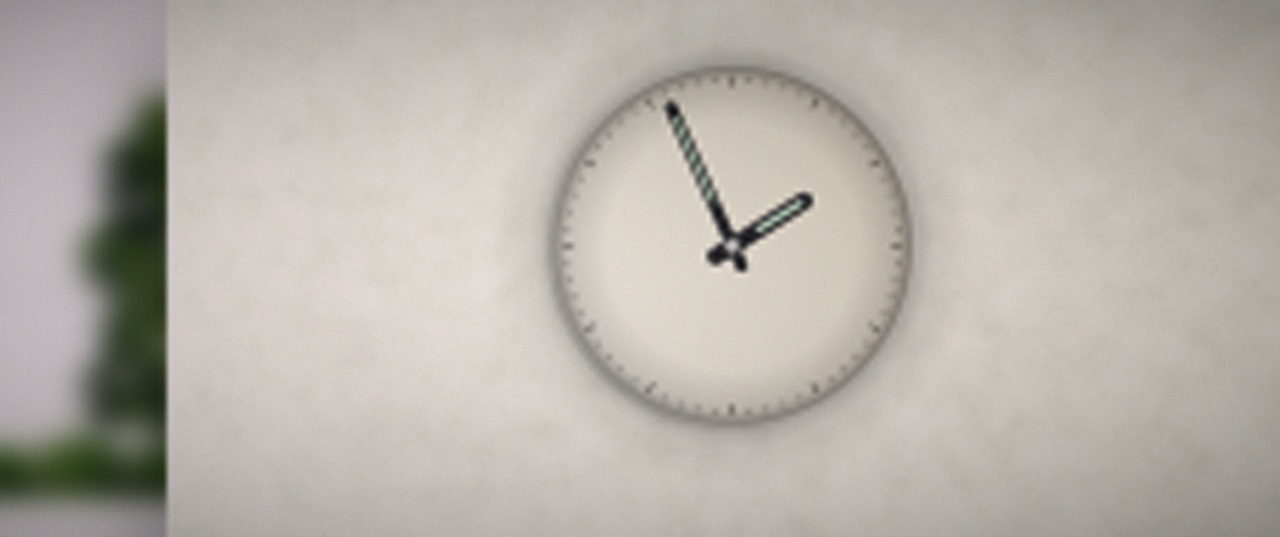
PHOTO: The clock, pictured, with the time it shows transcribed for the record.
1:56
